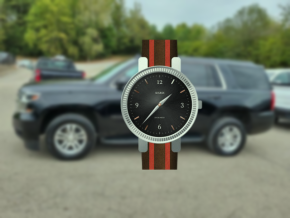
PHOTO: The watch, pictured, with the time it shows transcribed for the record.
1:37
